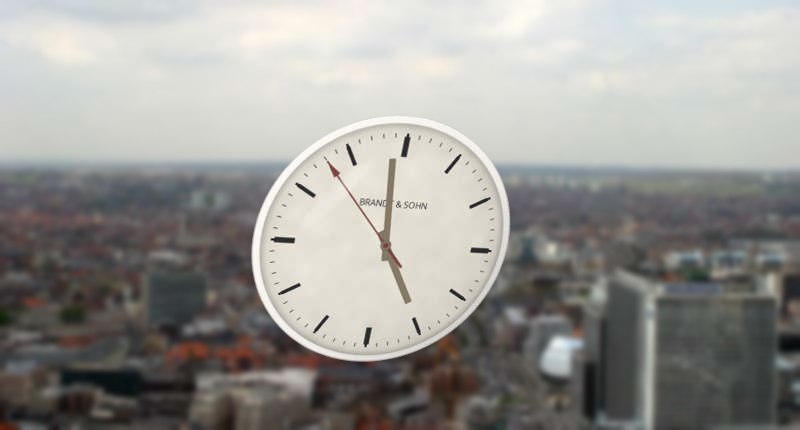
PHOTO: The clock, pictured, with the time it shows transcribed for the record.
4:58:53
